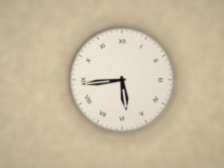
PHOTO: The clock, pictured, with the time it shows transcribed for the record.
5:44
